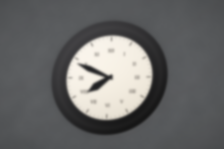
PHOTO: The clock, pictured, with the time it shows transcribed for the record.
7:49
